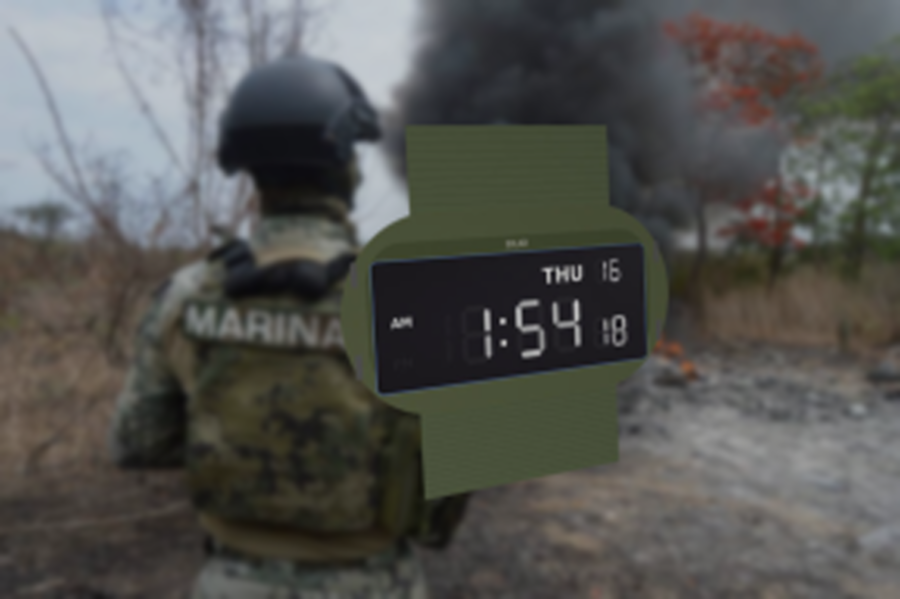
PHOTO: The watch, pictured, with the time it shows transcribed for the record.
1:54:18
